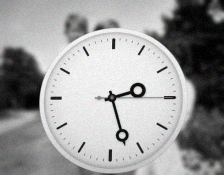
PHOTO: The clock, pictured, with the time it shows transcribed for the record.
2:27:15
